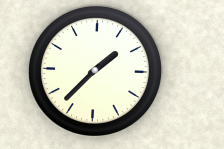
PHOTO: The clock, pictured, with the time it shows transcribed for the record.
1:37
